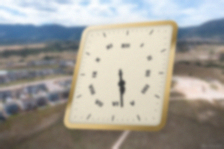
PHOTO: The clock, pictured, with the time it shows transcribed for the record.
5:28
